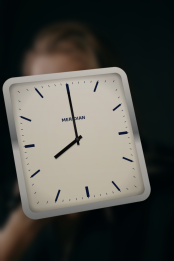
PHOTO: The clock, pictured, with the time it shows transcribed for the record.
8:00
